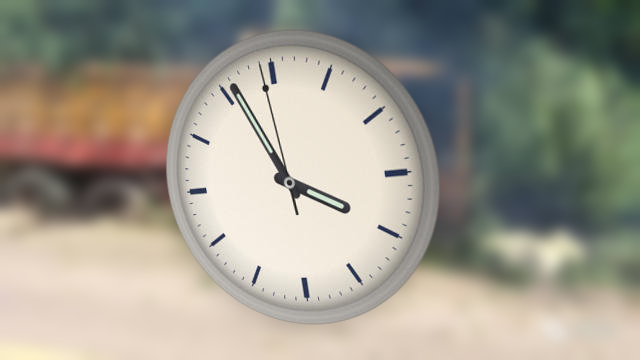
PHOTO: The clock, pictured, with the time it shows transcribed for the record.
3:55:59
